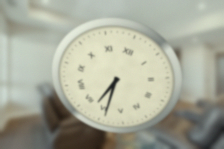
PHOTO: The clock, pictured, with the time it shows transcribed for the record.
6:29
